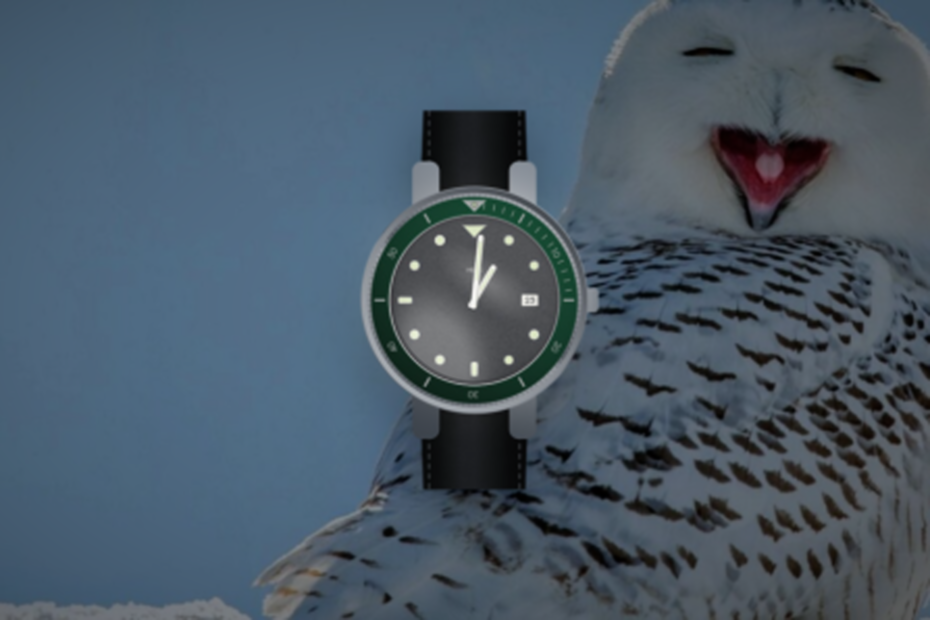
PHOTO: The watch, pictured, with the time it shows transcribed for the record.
1:01
